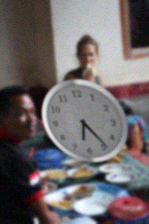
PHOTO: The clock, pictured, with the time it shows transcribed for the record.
6:24
